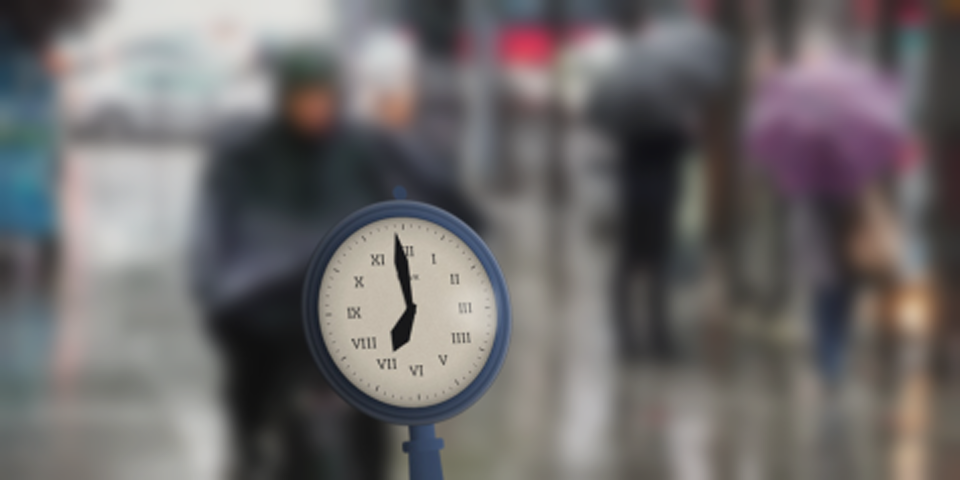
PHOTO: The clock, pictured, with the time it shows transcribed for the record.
6:59
